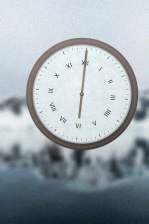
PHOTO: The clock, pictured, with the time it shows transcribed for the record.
6:00
